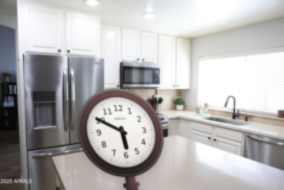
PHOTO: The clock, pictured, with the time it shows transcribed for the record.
5:50
